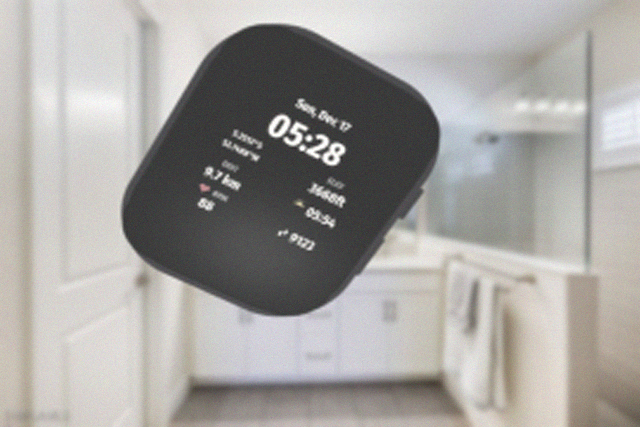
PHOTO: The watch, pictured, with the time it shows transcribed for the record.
5:28
